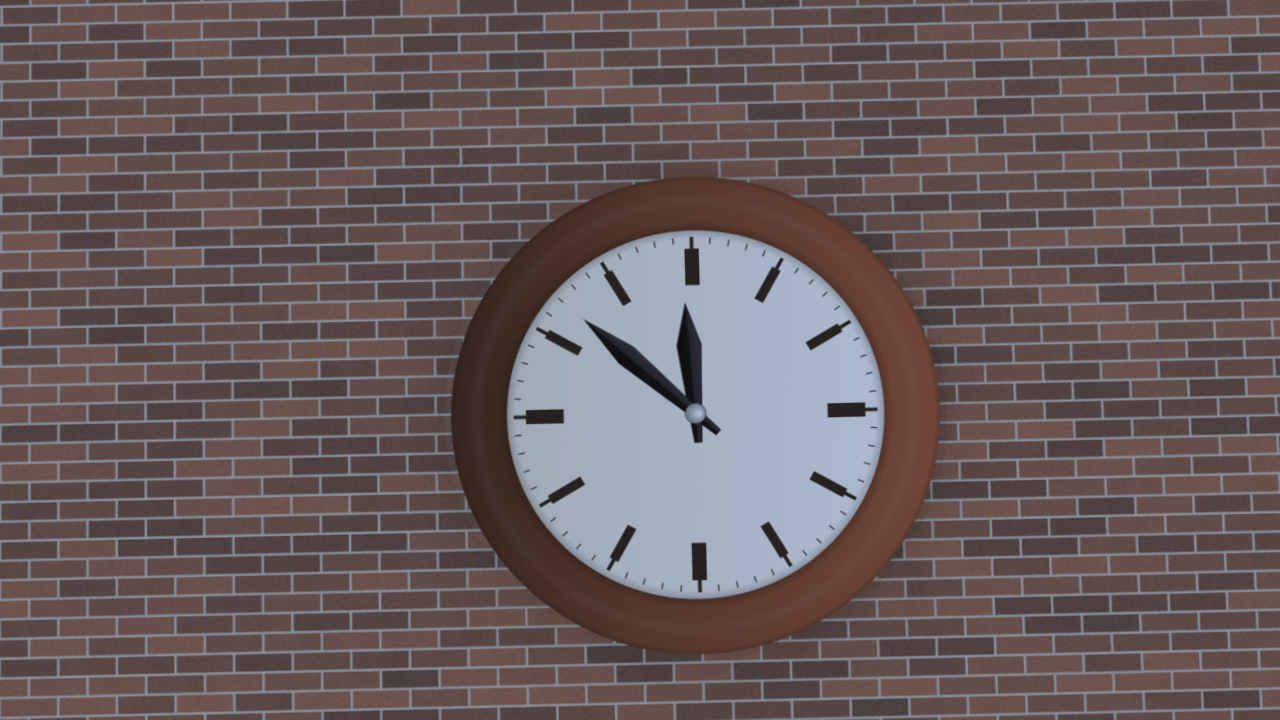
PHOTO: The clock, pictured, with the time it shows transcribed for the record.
11:52
